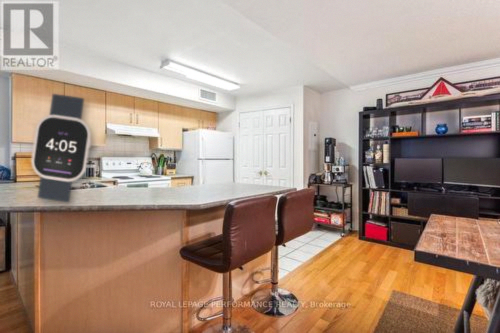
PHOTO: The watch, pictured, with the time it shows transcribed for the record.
4:05
